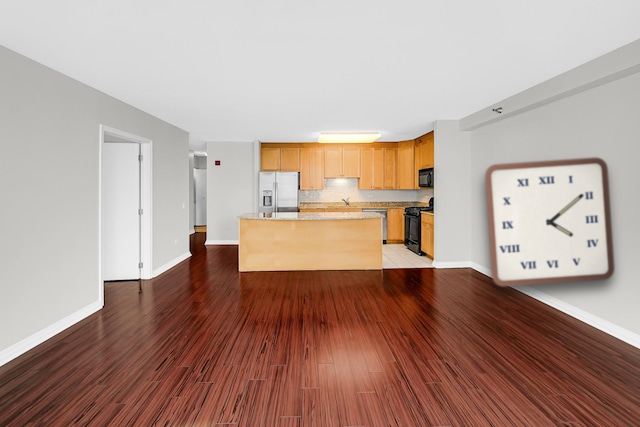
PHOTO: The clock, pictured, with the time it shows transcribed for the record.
4:09
